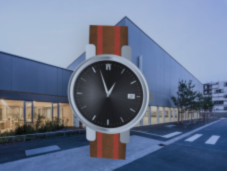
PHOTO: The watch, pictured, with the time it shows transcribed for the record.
12:57
